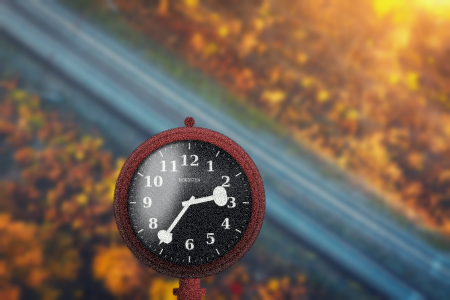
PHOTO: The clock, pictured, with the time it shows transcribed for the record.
2:36
